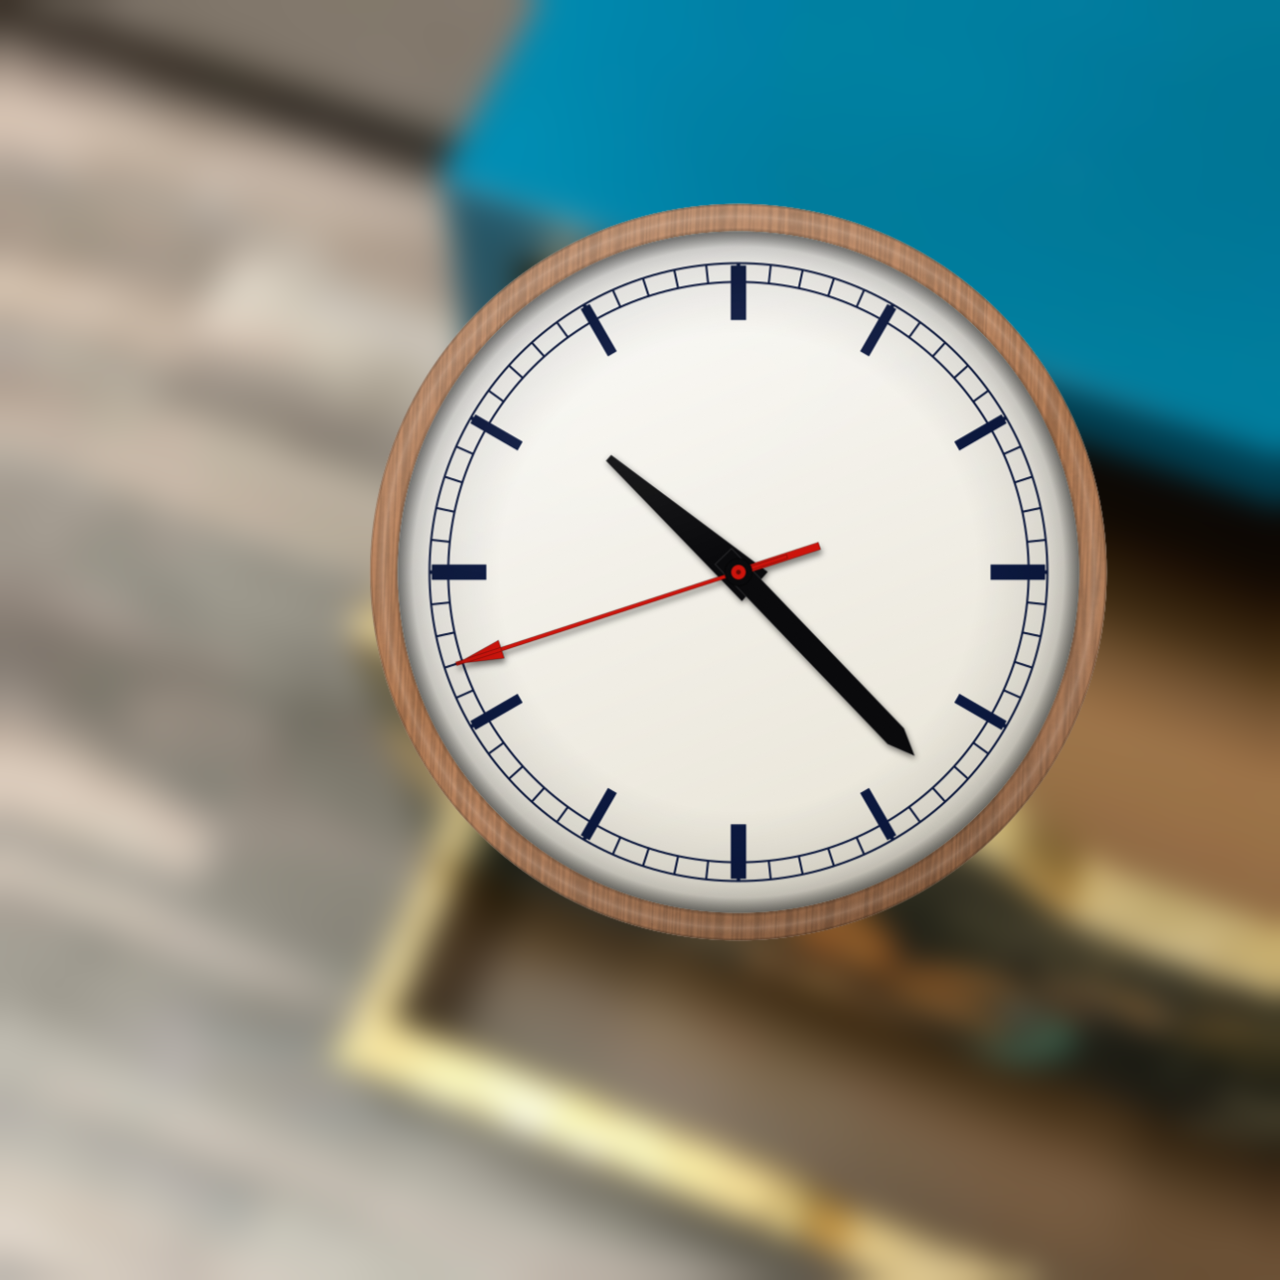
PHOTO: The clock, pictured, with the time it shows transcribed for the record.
10:22:42
